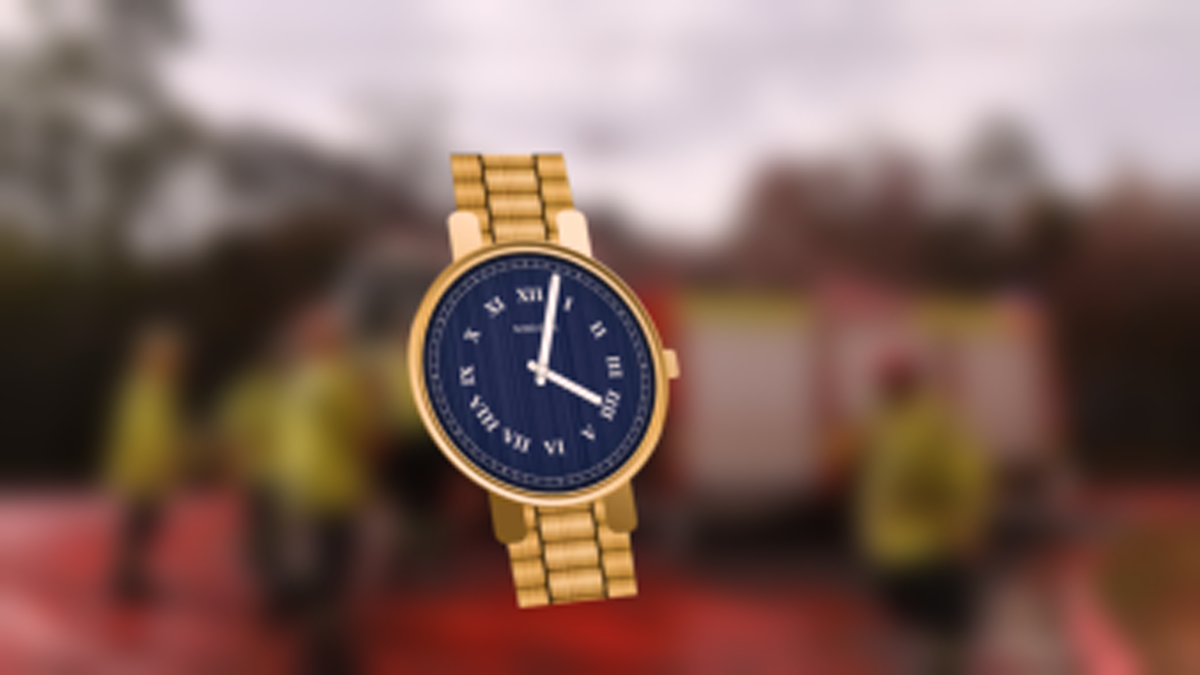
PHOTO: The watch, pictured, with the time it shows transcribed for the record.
4:03
